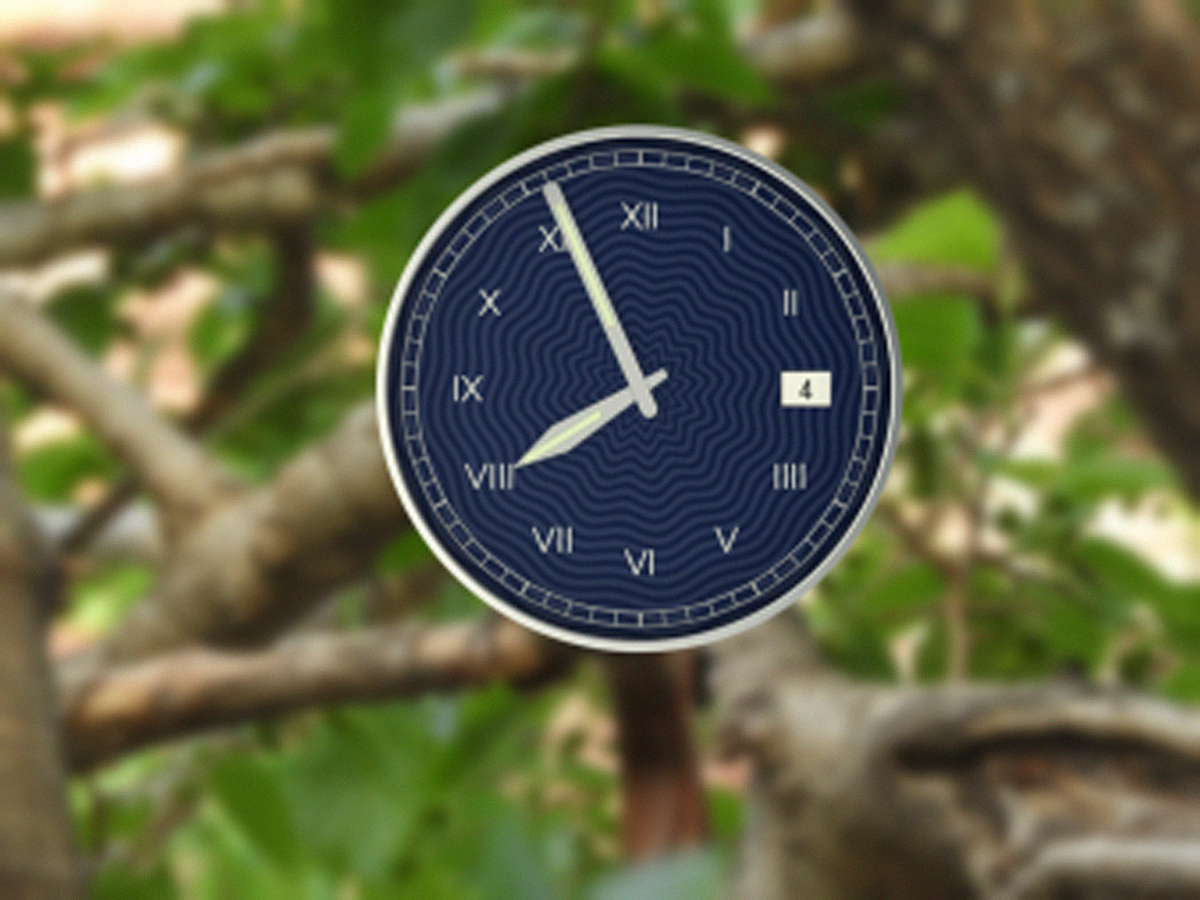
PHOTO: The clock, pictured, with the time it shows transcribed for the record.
7:56
